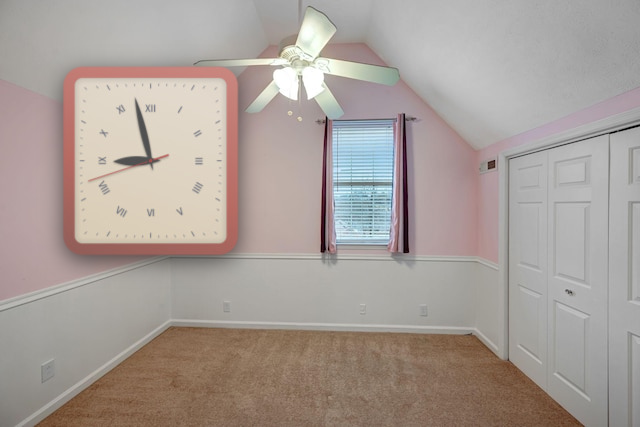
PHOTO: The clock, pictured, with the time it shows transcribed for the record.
8:57:42
